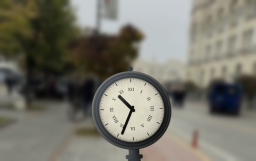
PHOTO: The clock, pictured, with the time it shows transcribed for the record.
10:34
